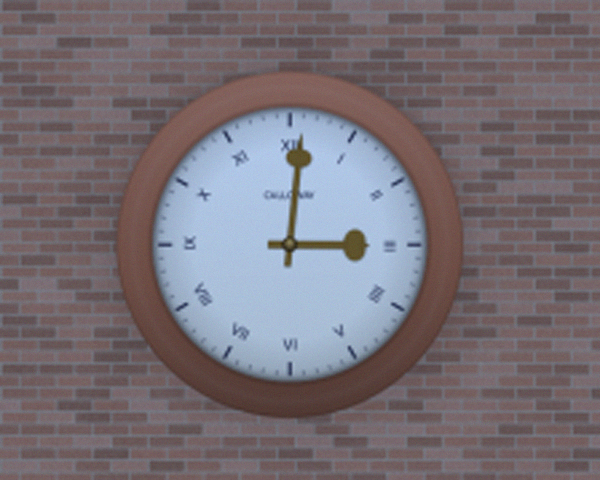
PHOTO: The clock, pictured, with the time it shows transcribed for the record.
3:01
